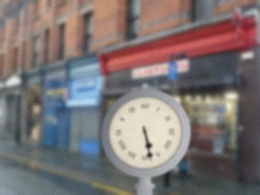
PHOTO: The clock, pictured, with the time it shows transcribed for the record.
5:28
